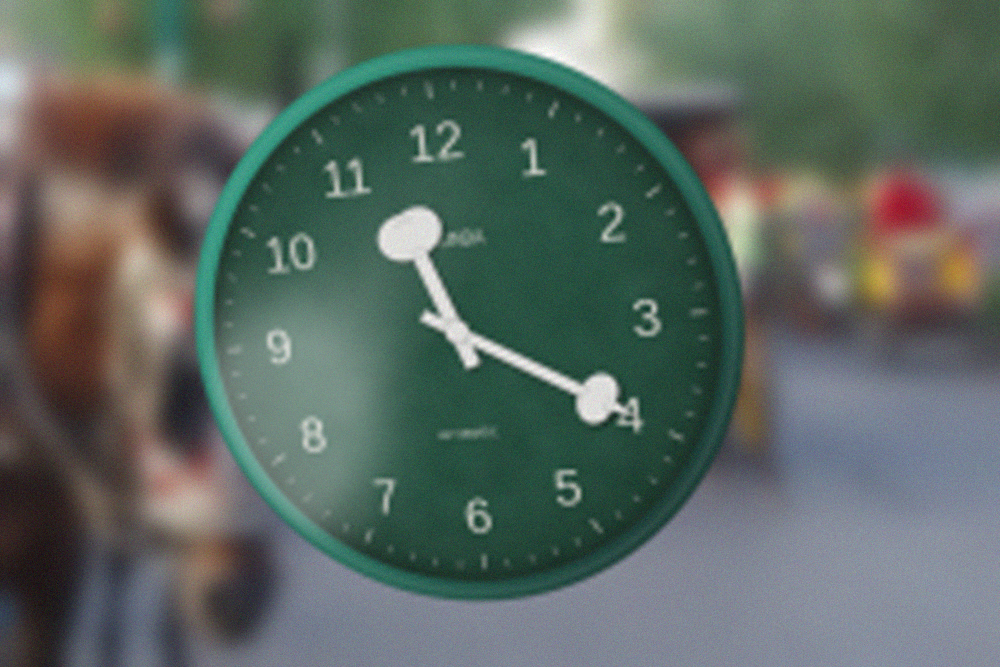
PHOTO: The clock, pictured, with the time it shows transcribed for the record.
11:20
